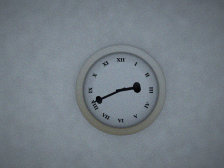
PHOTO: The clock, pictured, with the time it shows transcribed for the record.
2:41
